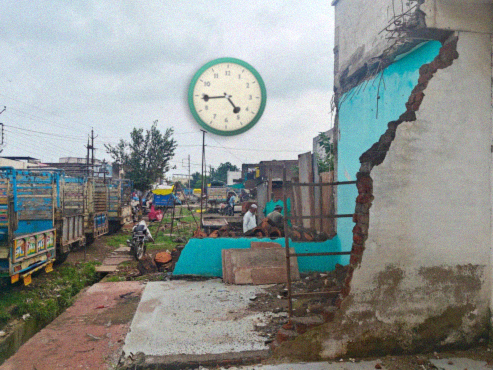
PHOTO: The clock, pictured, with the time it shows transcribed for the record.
4:44
